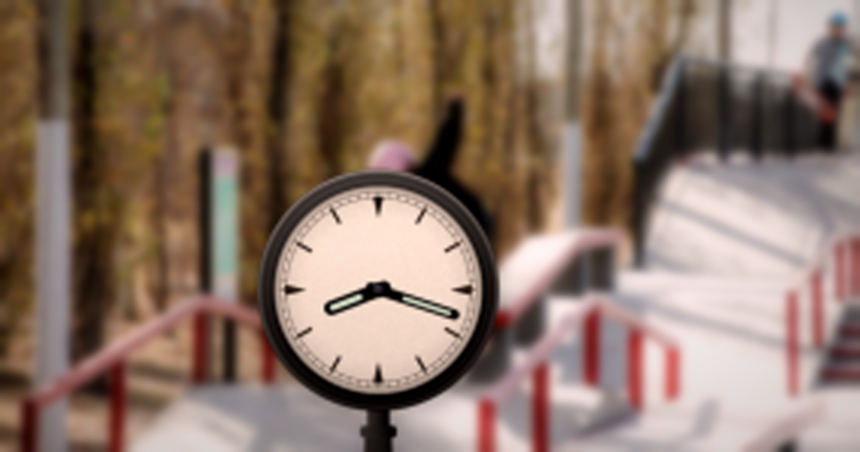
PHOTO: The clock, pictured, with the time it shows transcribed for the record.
8:18
